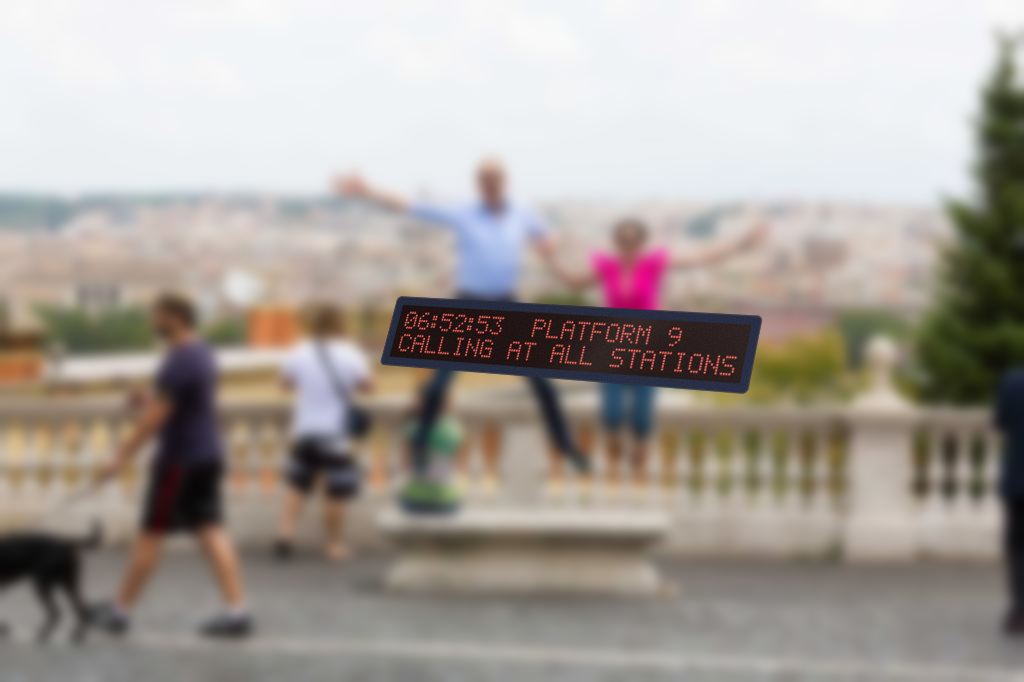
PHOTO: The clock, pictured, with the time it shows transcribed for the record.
6:52:53
